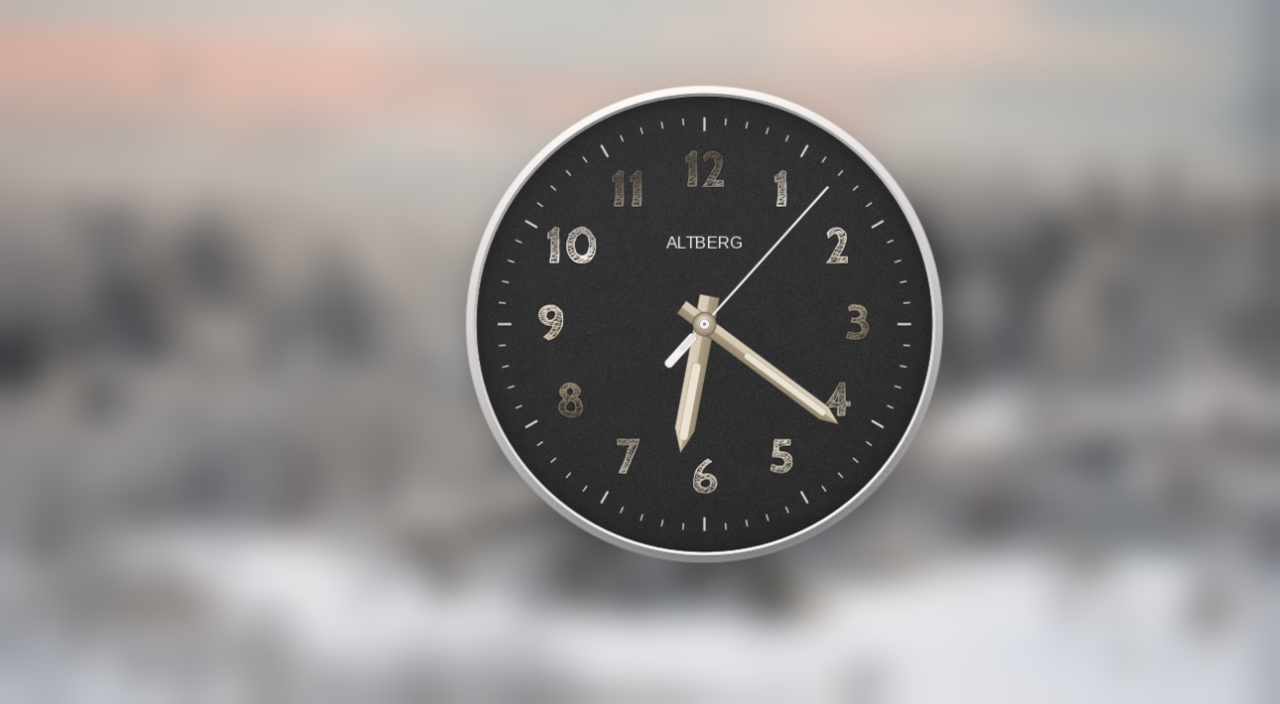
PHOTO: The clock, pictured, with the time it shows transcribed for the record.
6:21:07
